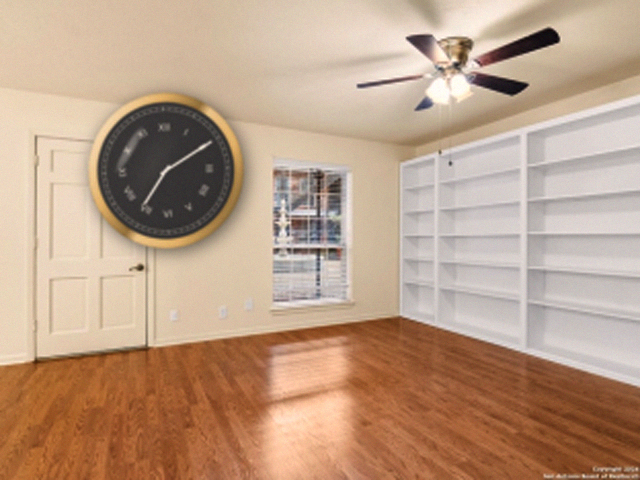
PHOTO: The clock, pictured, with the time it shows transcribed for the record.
7:10
